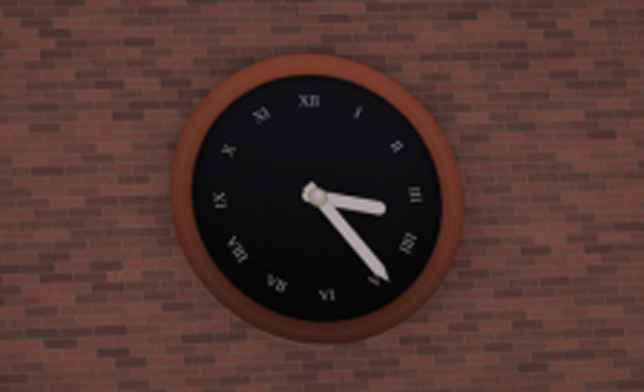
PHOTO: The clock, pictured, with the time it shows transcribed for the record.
3:24
